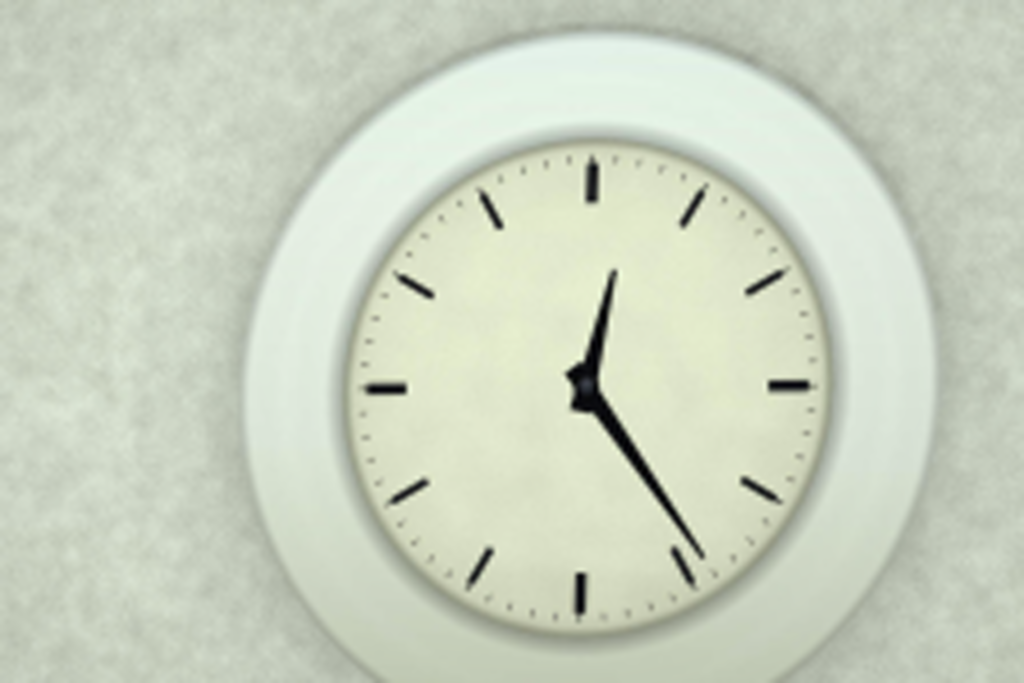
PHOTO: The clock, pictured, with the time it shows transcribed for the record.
12:24
